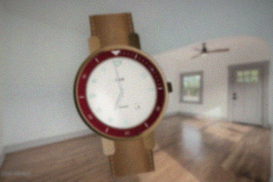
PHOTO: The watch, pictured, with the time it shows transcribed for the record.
6:59
